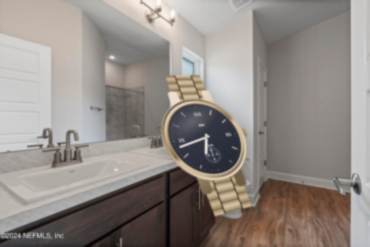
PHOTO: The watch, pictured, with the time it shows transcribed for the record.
6:43
